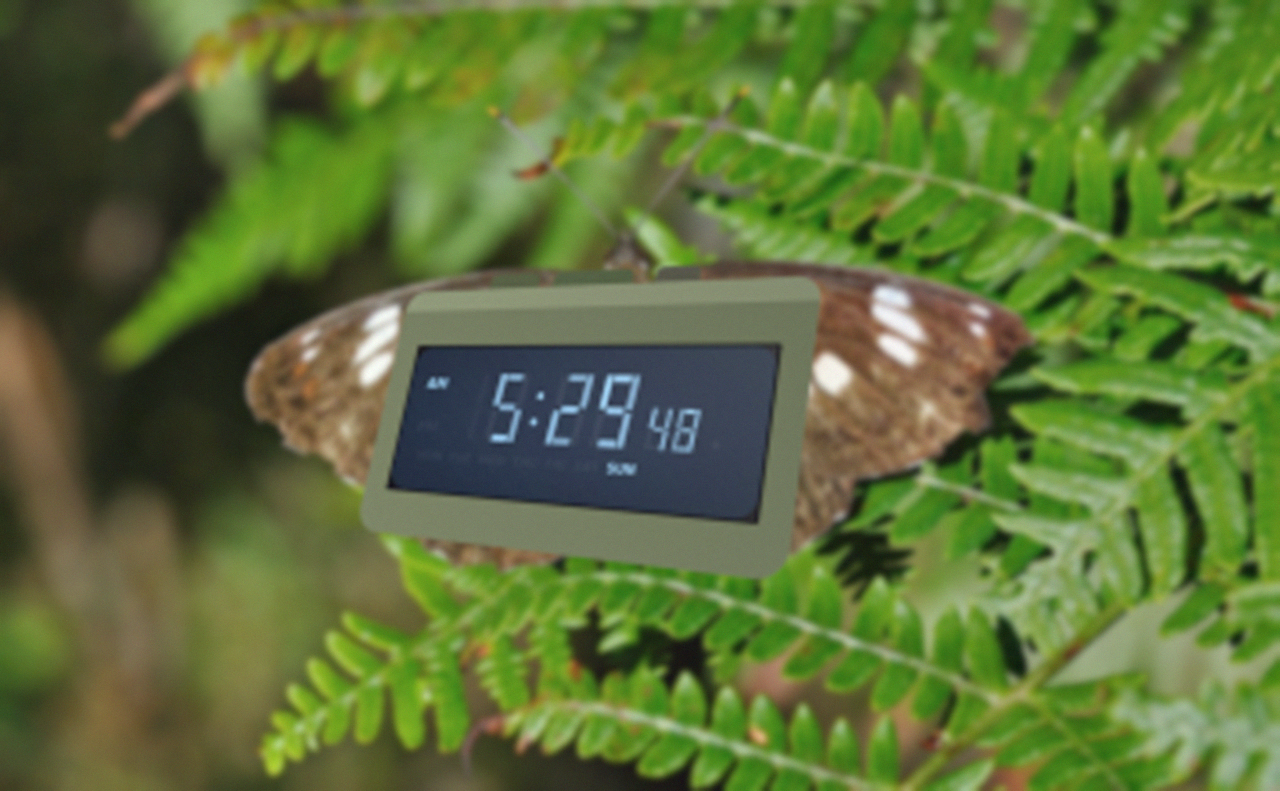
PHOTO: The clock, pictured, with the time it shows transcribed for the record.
5:29:48
